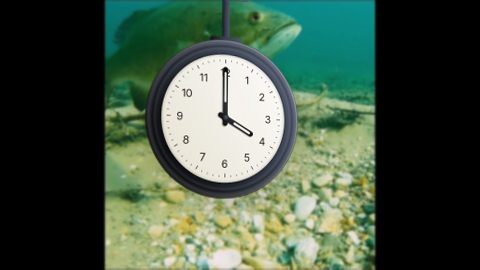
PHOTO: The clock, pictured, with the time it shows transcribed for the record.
4:00
